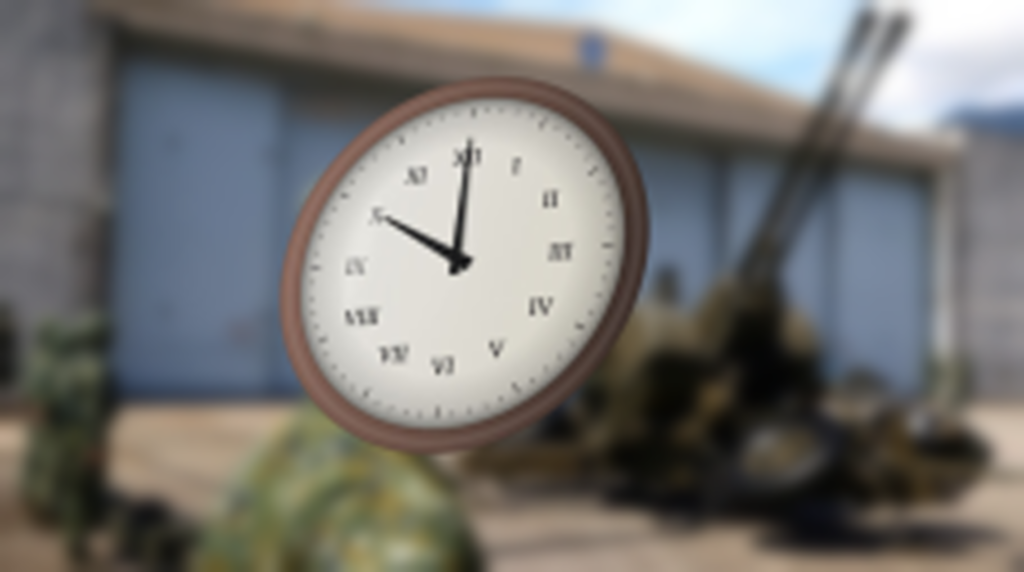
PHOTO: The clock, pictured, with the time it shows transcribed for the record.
10:00
